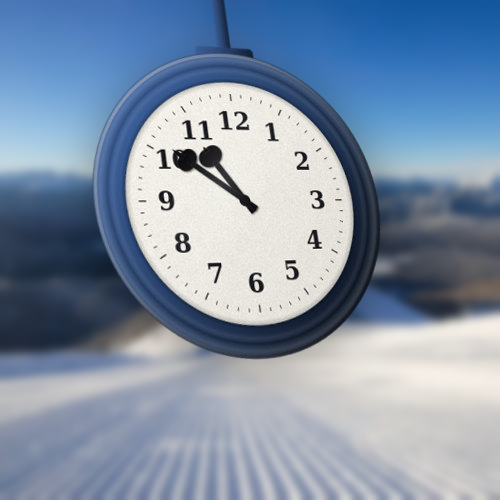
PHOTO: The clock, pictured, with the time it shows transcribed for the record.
10:51
